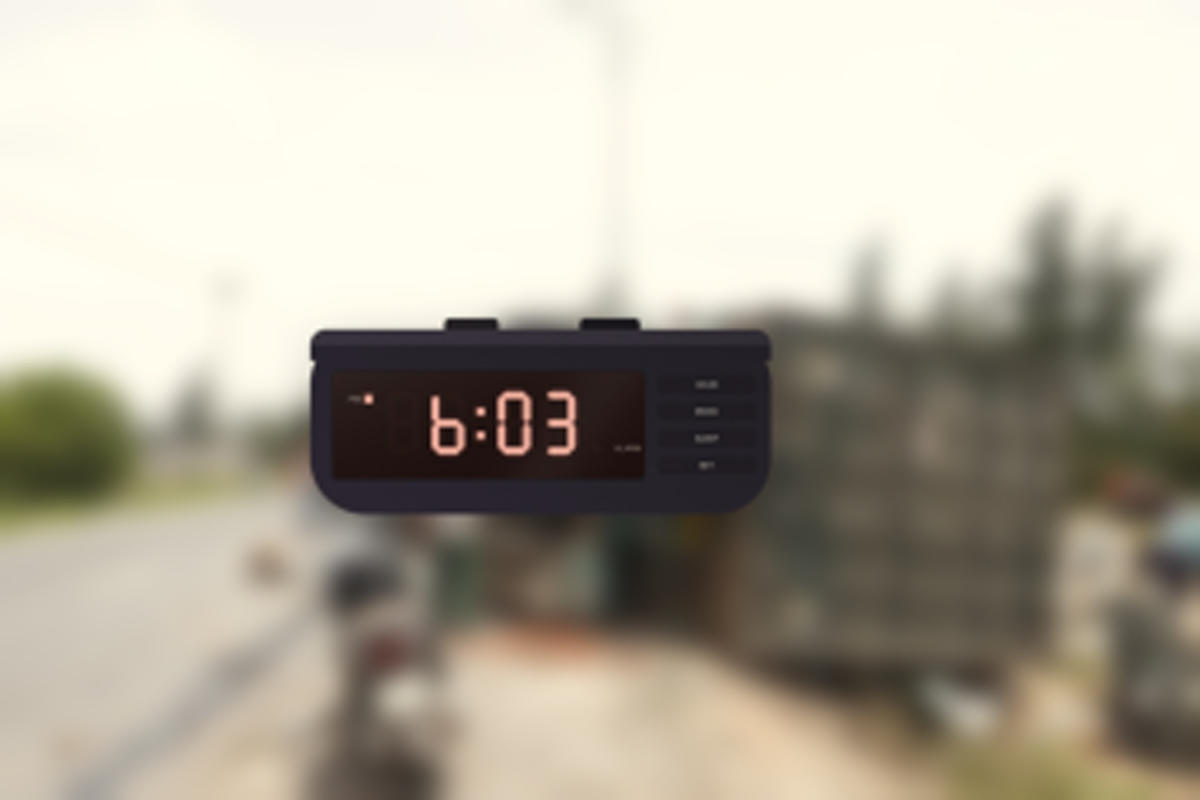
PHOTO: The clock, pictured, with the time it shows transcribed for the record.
6:03
